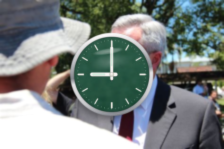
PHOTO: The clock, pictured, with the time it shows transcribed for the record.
9:00
